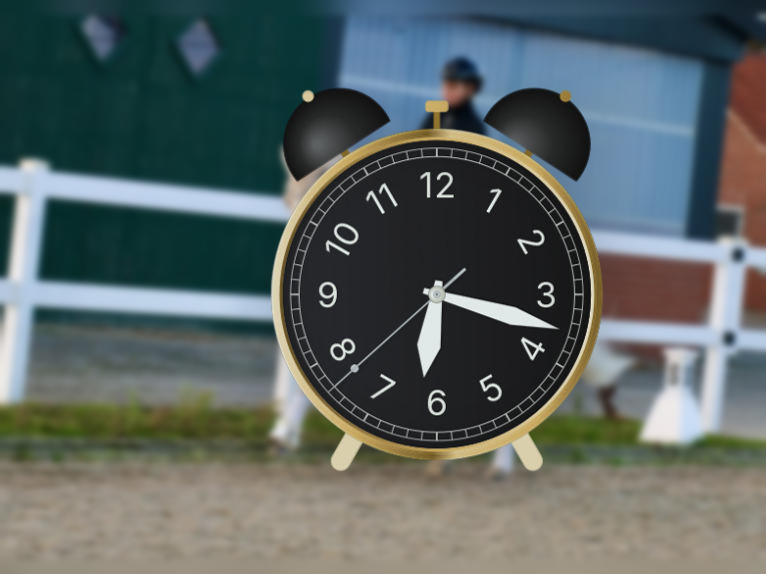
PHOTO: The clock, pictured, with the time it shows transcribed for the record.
6:17:38
